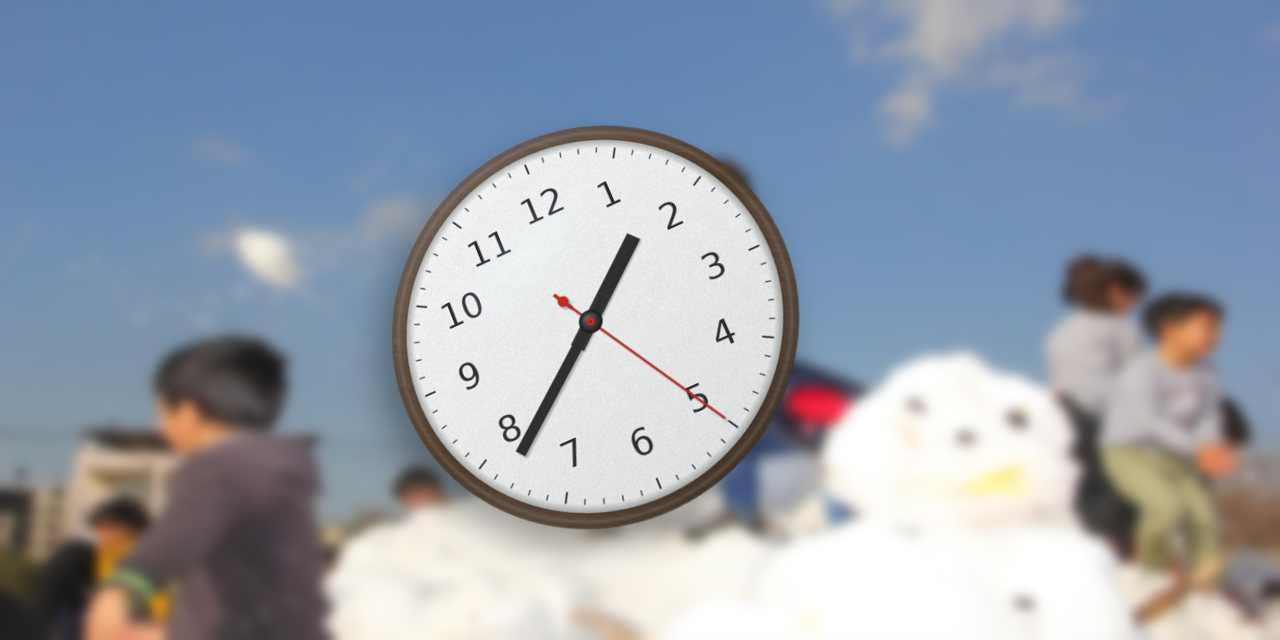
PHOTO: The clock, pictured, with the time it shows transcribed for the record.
1:38:25
